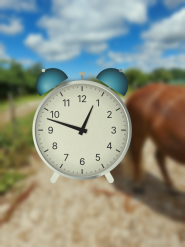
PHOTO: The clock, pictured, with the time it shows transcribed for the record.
12:48
